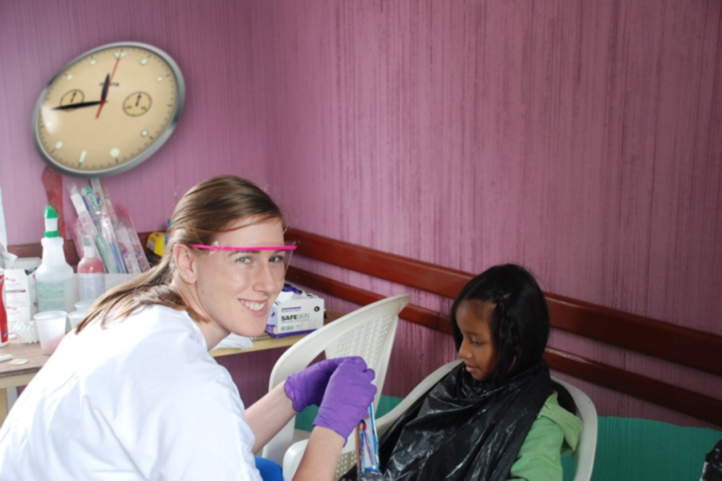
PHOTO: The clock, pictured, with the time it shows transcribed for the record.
11:43
